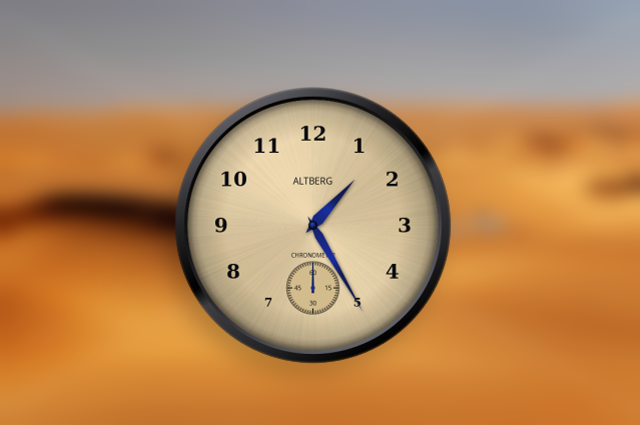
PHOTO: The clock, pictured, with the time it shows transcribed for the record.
1:25
